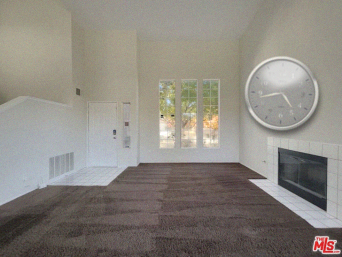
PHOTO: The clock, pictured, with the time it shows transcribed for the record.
4:43
